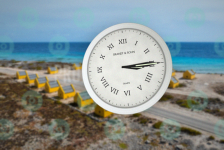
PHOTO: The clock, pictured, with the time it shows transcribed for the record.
3:15
